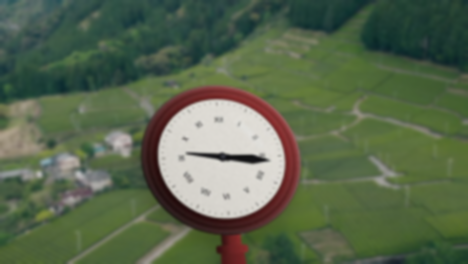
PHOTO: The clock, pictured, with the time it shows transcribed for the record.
9:16
